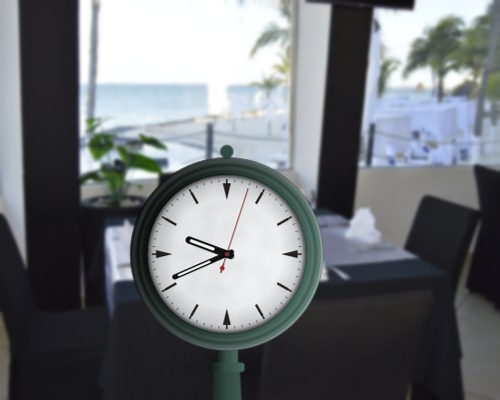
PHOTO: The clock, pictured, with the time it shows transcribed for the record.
9:41:03
